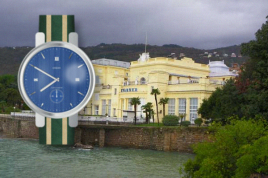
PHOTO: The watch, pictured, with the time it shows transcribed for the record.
7:50
